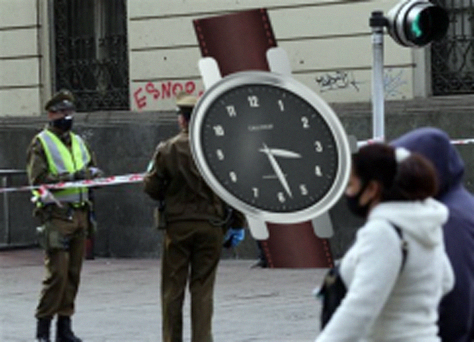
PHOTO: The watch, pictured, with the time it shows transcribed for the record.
3:28
